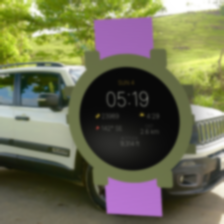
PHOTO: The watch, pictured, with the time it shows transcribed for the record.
5:19
